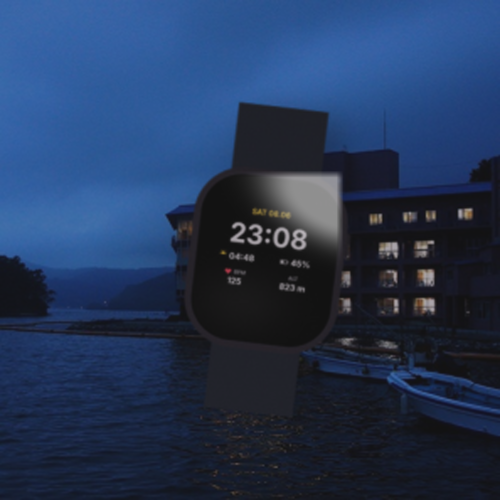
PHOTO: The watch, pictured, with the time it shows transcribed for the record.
23:08
